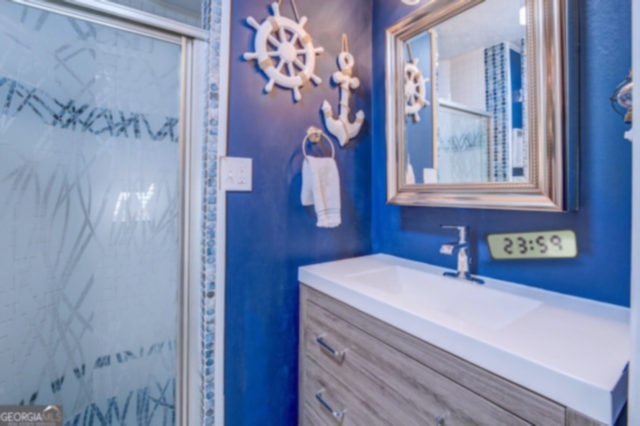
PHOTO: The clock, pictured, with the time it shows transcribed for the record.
23:59
